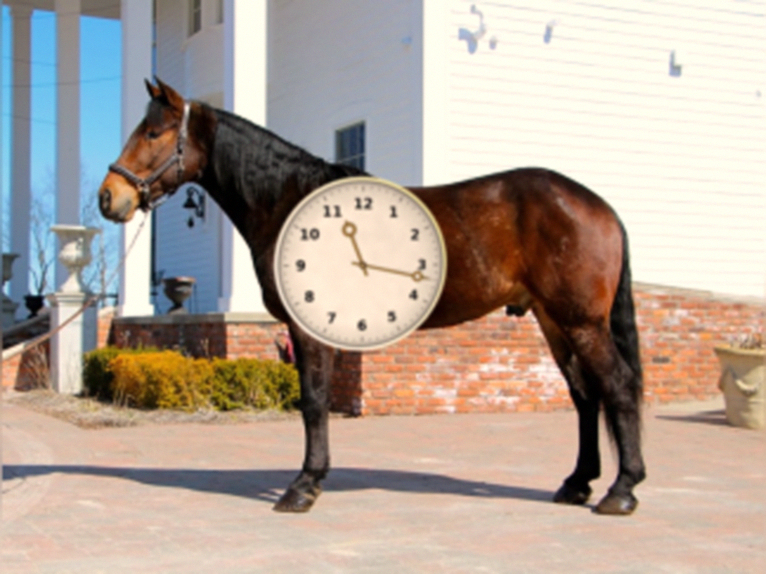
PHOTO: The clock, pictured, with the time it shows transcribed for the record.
11:17
